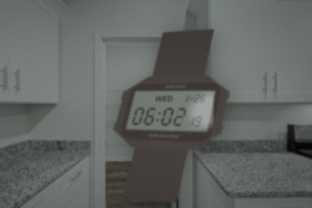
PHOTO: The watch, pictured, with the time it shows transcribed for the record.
6:02
